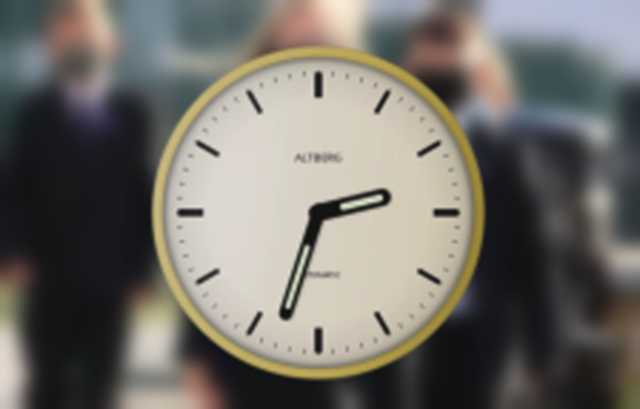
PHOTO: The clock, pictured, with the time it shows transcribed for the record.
2:33
